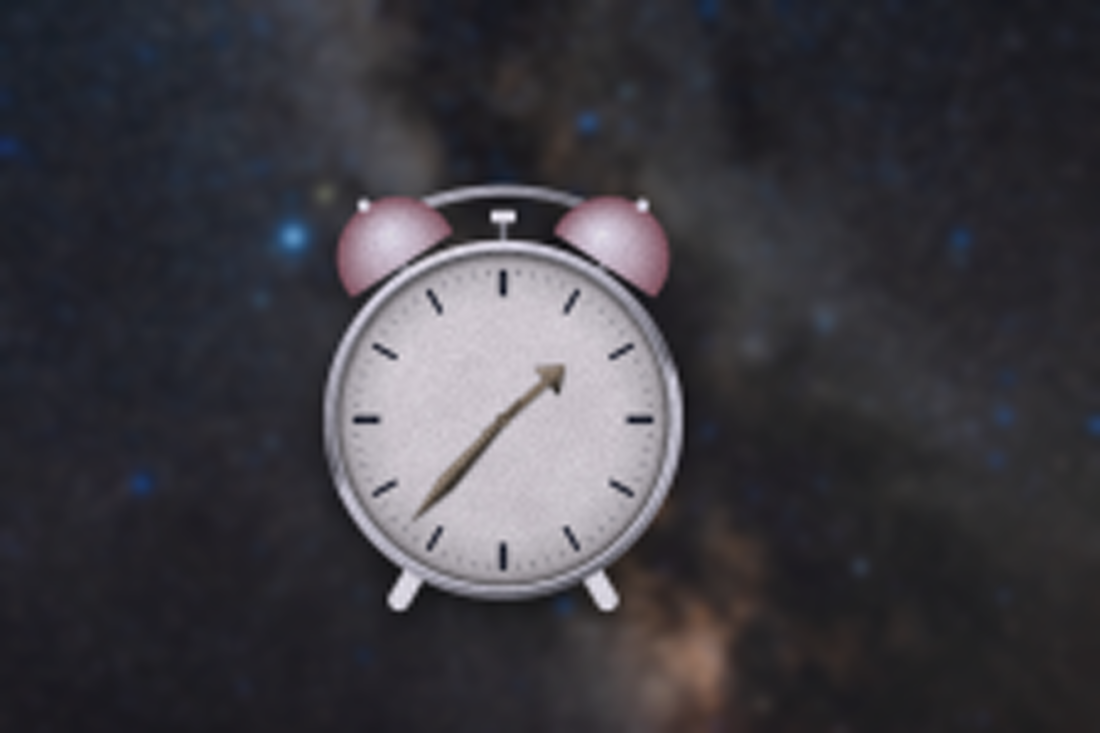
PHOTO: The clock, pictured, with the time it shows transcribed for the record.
1:37
